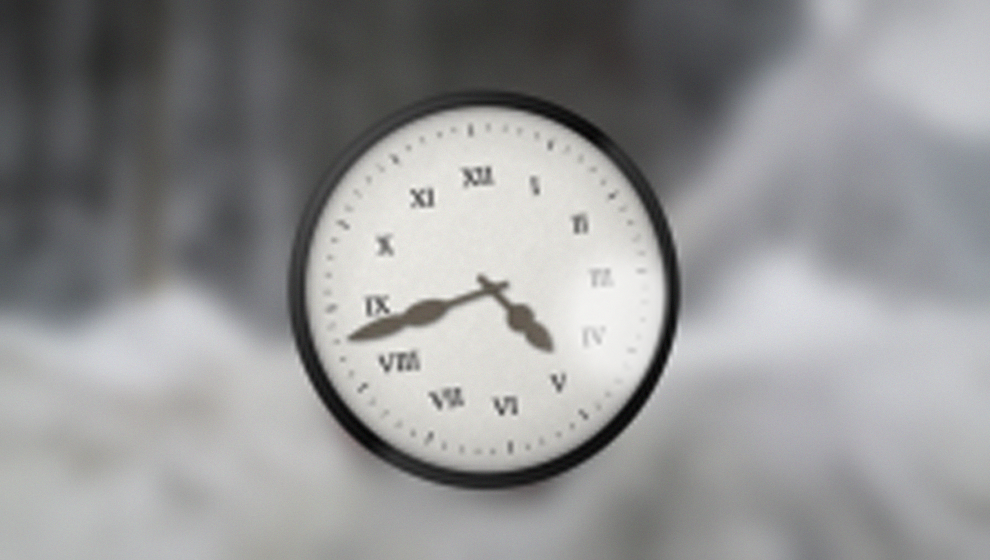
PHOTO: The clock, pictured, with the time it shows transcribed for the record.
4:43
